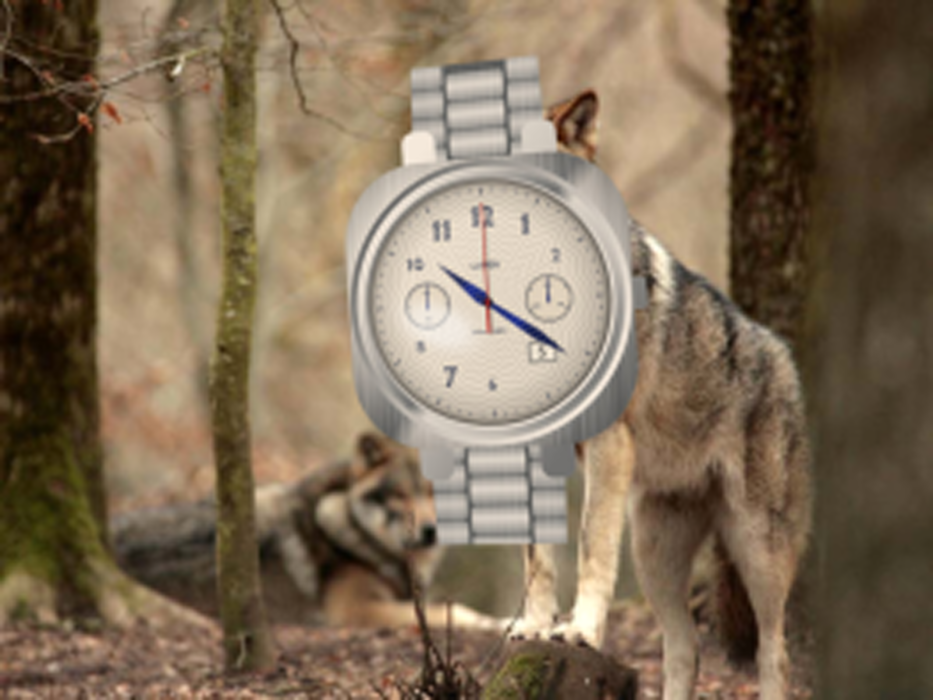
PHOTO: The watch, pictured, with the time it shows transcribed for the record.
10:21
